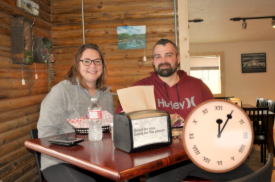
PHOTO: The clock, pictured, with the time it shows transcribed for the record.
12:05
